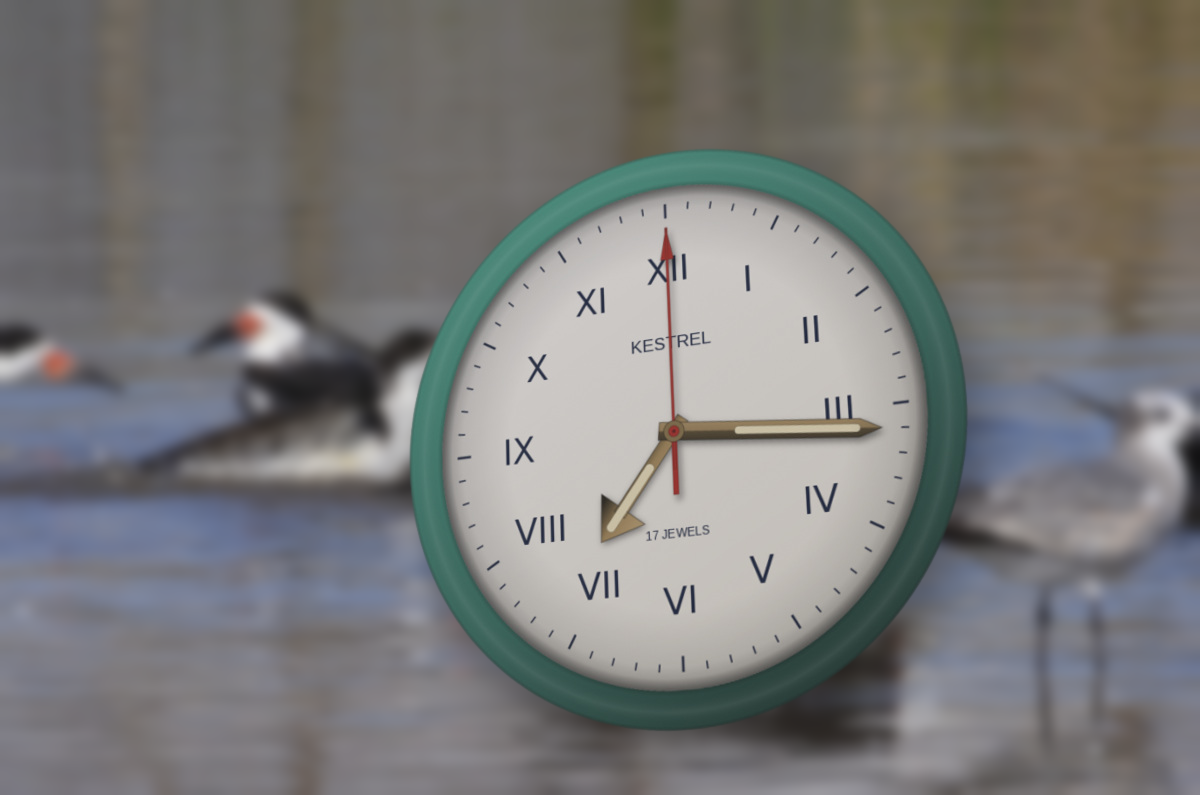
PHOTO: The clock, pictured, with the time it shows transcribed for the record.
7:16:00
